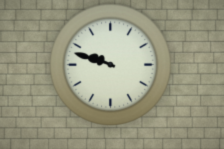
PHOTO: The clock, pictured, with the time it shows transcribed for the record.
9:48
